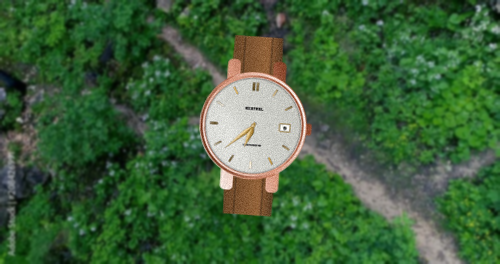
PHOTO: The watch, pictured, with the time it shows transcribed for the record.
6:38
